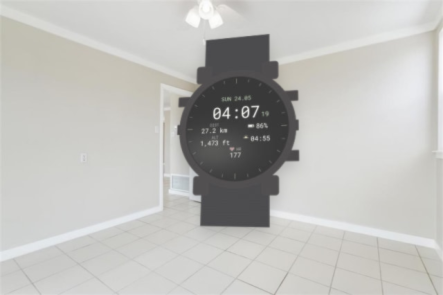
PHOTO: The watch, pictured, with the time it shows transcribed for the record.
4:07
